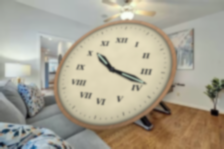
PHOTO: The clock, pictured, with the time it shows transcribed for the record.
10:18
